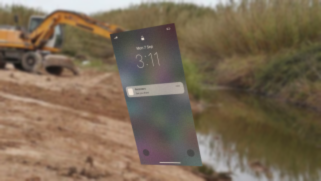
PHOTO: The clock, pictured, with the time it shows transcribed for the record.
3:11
